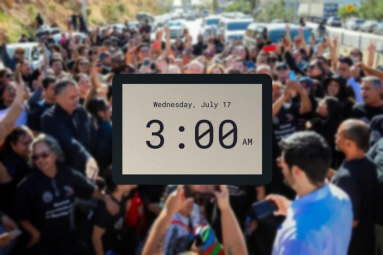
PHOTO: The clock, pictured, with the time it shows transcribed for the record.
3:00
